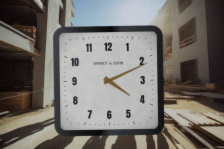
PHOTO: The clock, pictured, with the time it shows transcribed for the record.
4:11
